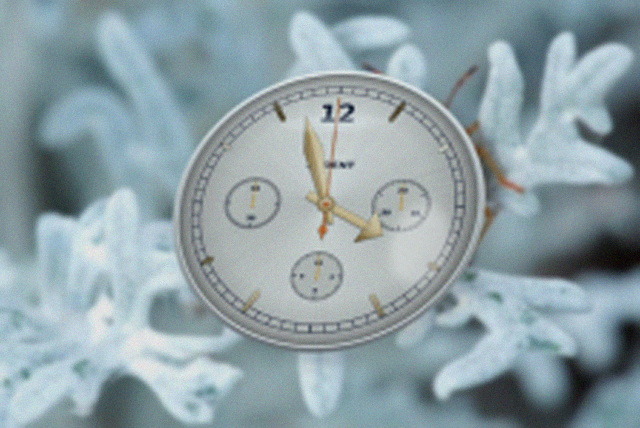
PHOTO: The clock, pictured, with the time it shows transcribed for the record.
3:57
